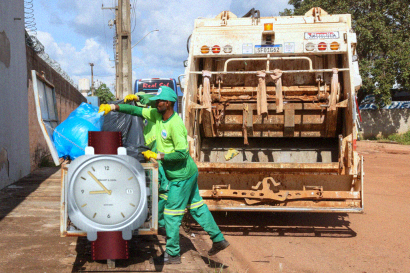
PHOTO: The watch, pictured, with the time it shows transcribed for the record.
8:53
